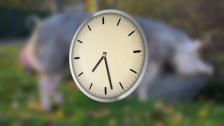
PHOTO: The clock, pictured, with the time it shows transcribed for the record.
7:28
